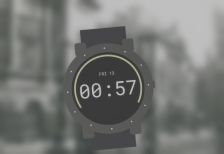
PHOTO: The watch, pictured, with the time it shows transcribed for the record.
0:57
